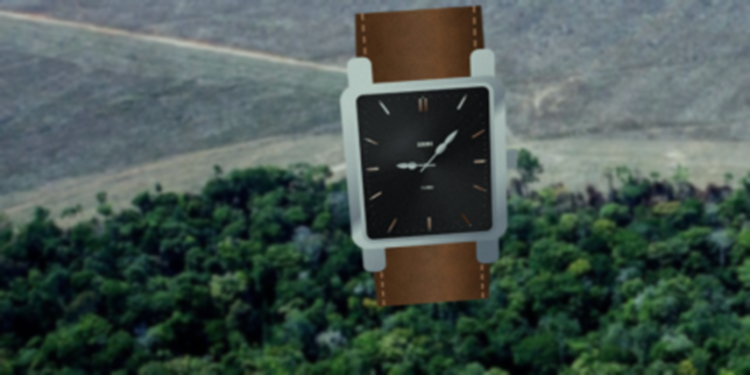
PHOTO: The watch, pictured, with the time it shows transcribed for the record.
9:07
